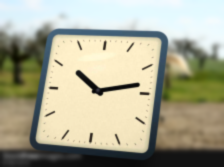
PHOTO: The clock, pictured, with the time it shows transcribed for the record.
10:13
